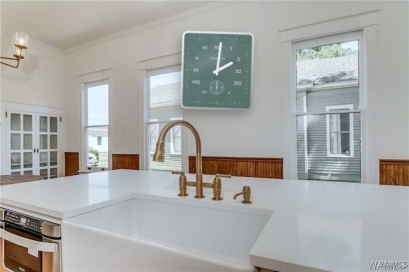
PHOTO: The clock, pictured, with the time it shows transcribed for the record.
2:01
